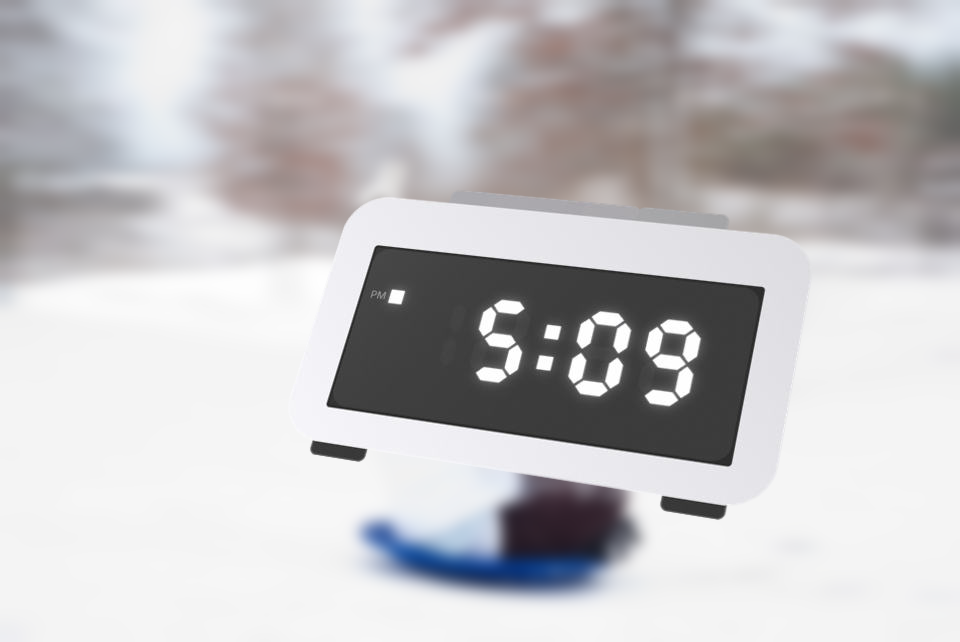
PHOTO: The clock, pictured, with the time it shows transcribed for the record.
5:09
